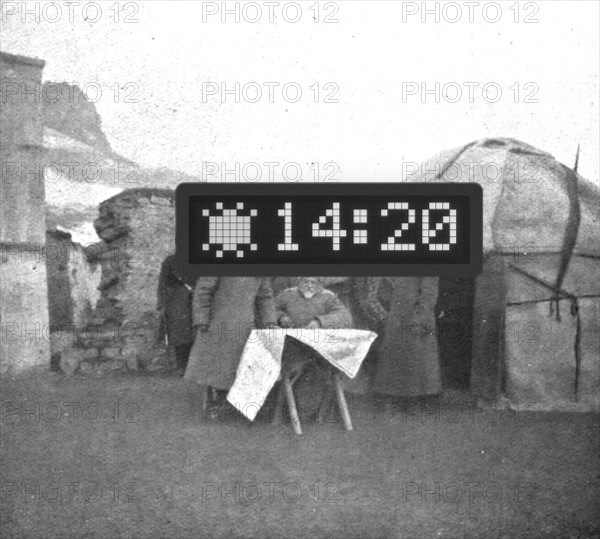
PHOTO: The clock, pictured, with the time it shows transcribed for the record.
14:20
